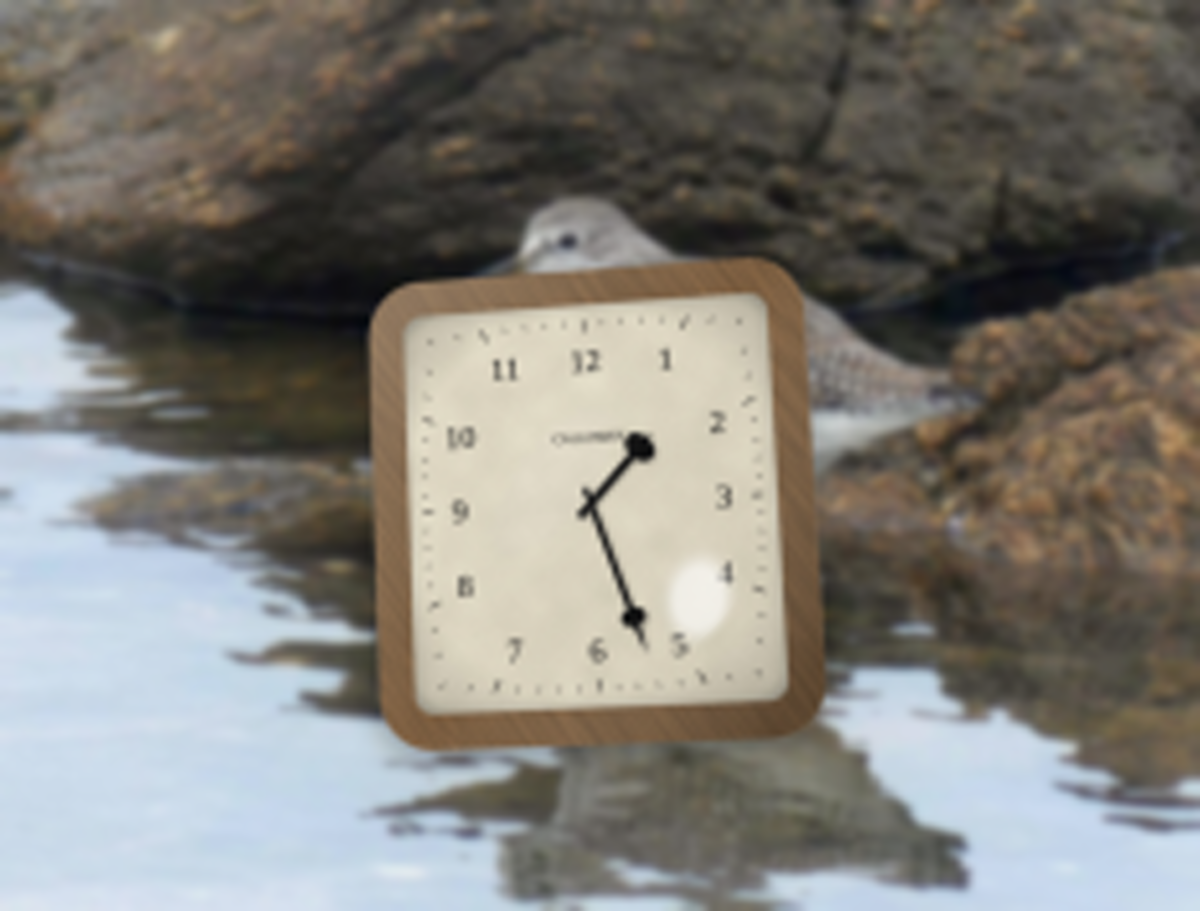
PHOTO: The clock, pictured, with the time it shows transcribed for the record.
1:27
